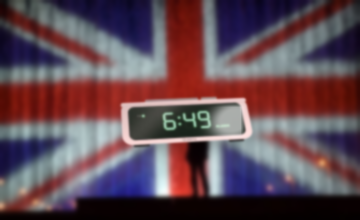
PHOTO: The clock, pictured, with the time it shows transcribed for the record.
6:49
